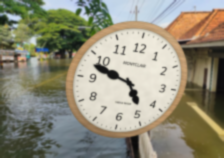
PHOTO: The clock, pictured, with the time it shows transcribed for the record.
4:48
